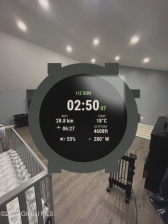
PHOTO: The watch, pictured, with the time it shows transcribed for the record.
2:50
